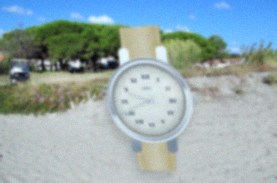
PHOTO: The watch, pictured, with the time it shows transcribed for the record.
9:41
